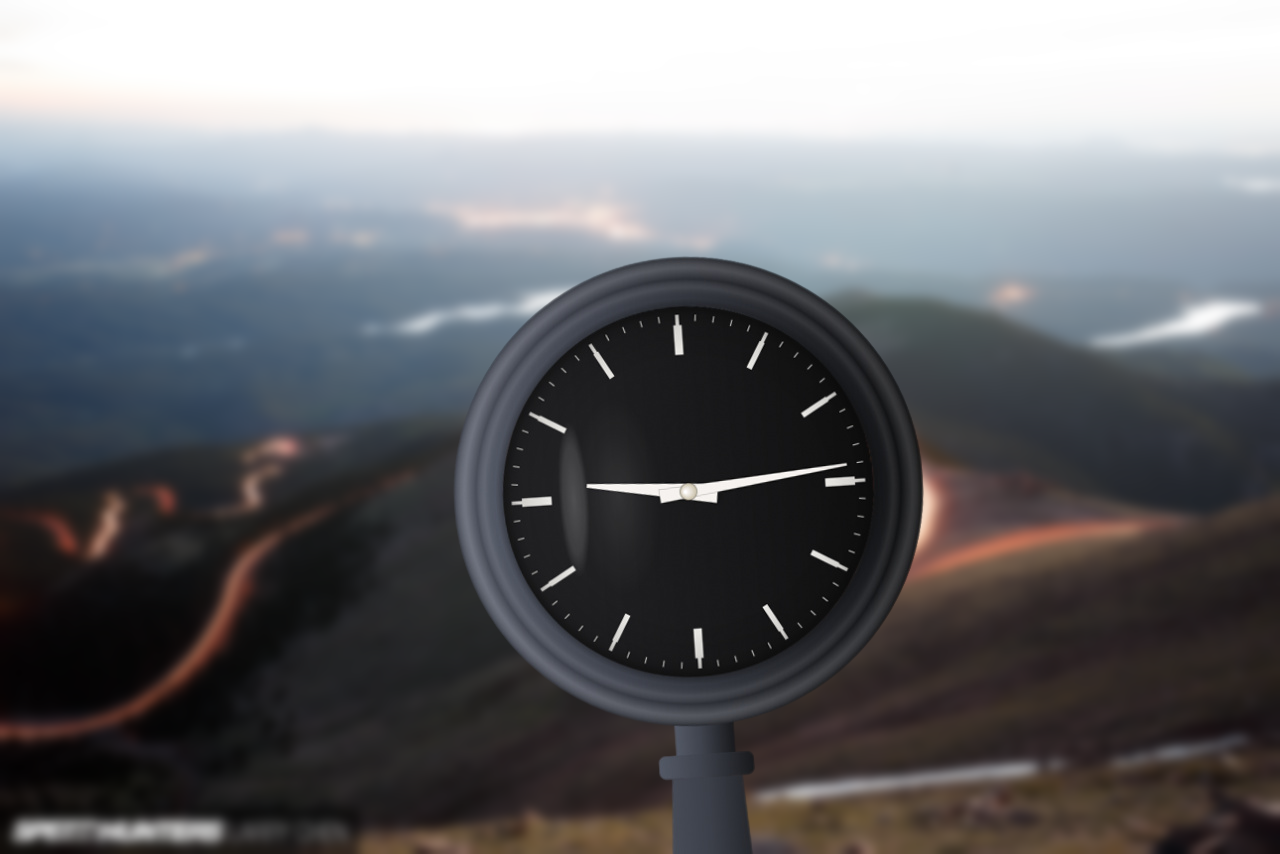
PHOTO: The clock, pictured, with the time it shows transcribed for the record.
9:14
